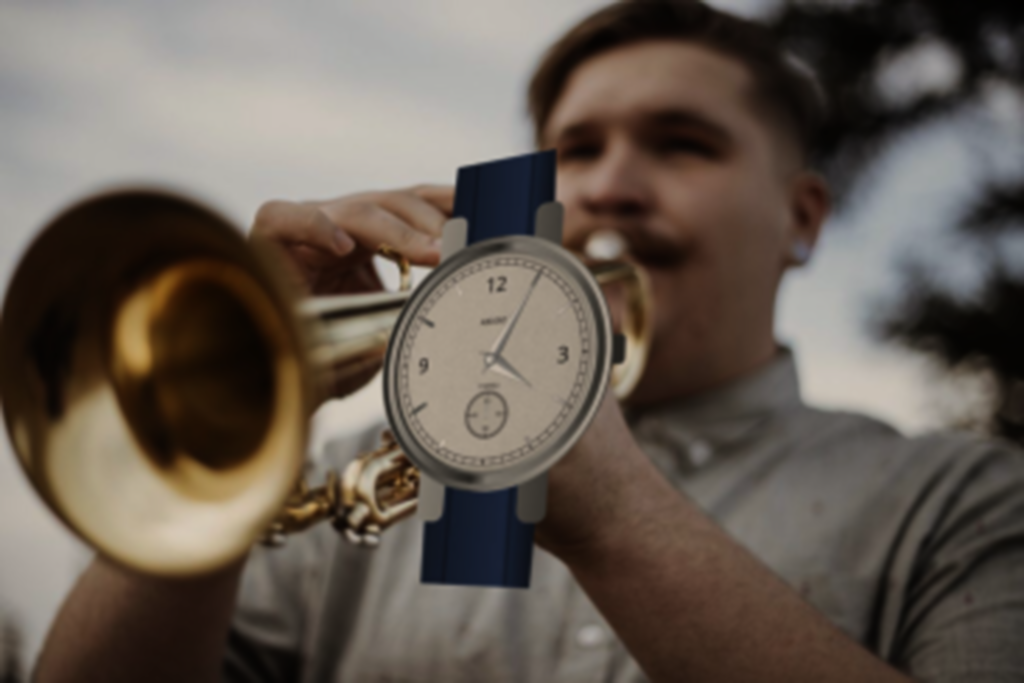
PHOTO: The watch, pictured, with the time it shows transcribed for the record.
4:05
